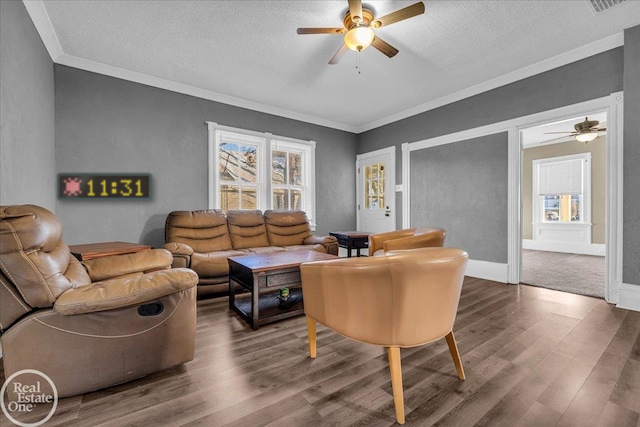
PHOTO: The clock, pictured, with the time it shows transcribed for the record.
11:31
